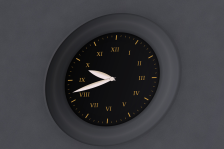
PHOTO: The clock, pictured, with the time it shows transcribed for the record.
9:42
